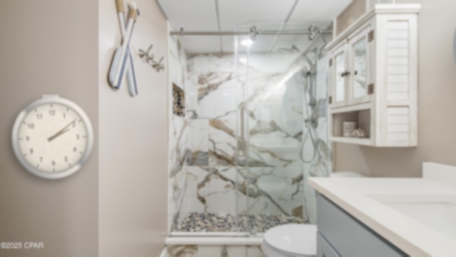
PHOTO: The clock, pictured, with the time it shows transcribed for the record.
2:09
